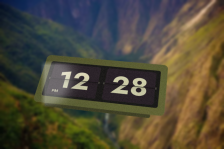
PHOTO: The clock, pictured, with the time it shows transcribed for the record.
12:28
